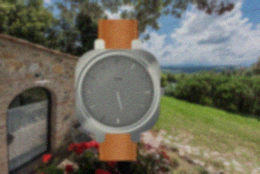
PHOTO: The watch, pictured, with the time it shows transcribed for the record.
5:28
